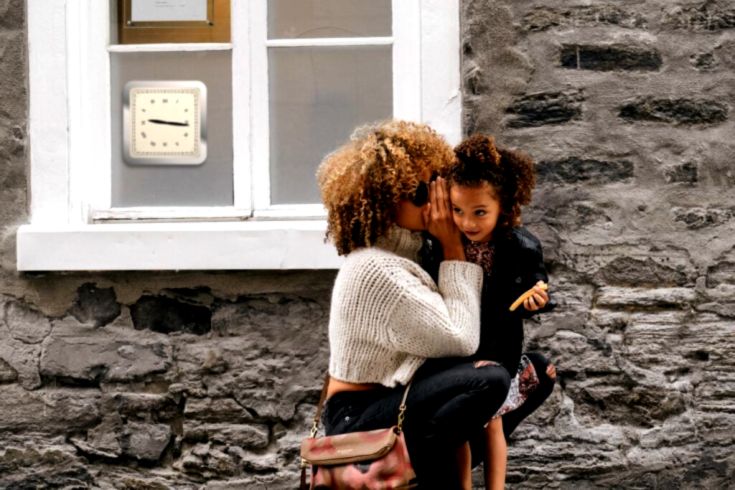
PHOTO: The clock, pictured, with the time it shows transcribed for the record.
9:16
